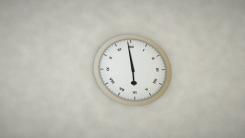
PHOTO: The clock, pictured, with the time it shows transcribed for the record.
5:59
